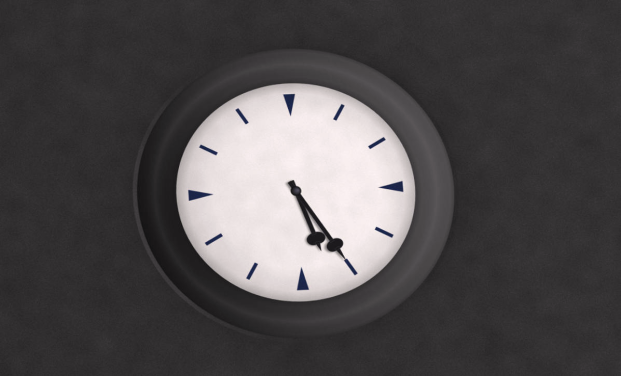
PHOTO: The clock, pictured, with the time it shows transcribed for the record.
5:25
